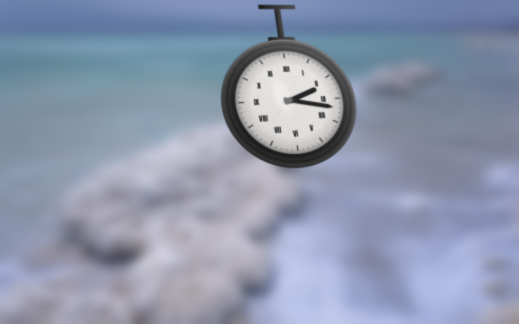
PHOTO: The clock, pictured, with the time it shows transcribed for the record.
2:17
